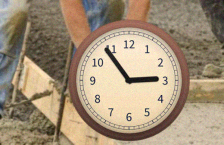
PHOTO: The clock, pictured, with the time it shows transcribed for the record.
2:54
